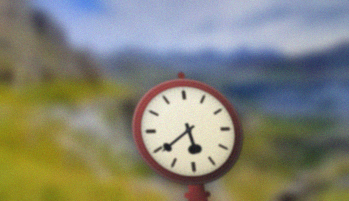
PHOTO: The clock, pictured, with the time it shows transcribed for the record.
5:39
